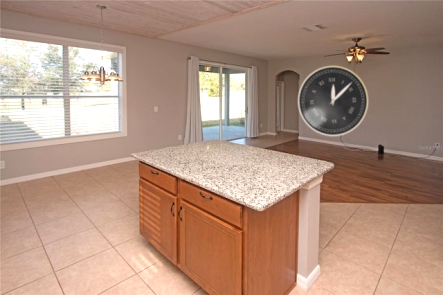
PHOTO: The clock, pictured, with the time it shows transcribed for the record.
12:08
